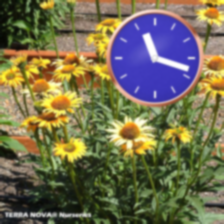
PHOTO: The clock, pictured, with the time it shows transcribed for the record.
11:18
